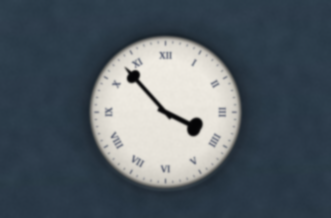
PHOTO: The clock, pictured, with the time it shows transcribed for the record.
3:53
